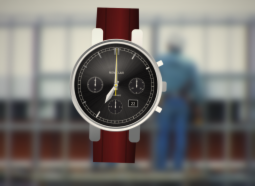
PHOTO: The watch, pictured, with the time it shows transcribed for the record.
7:00
